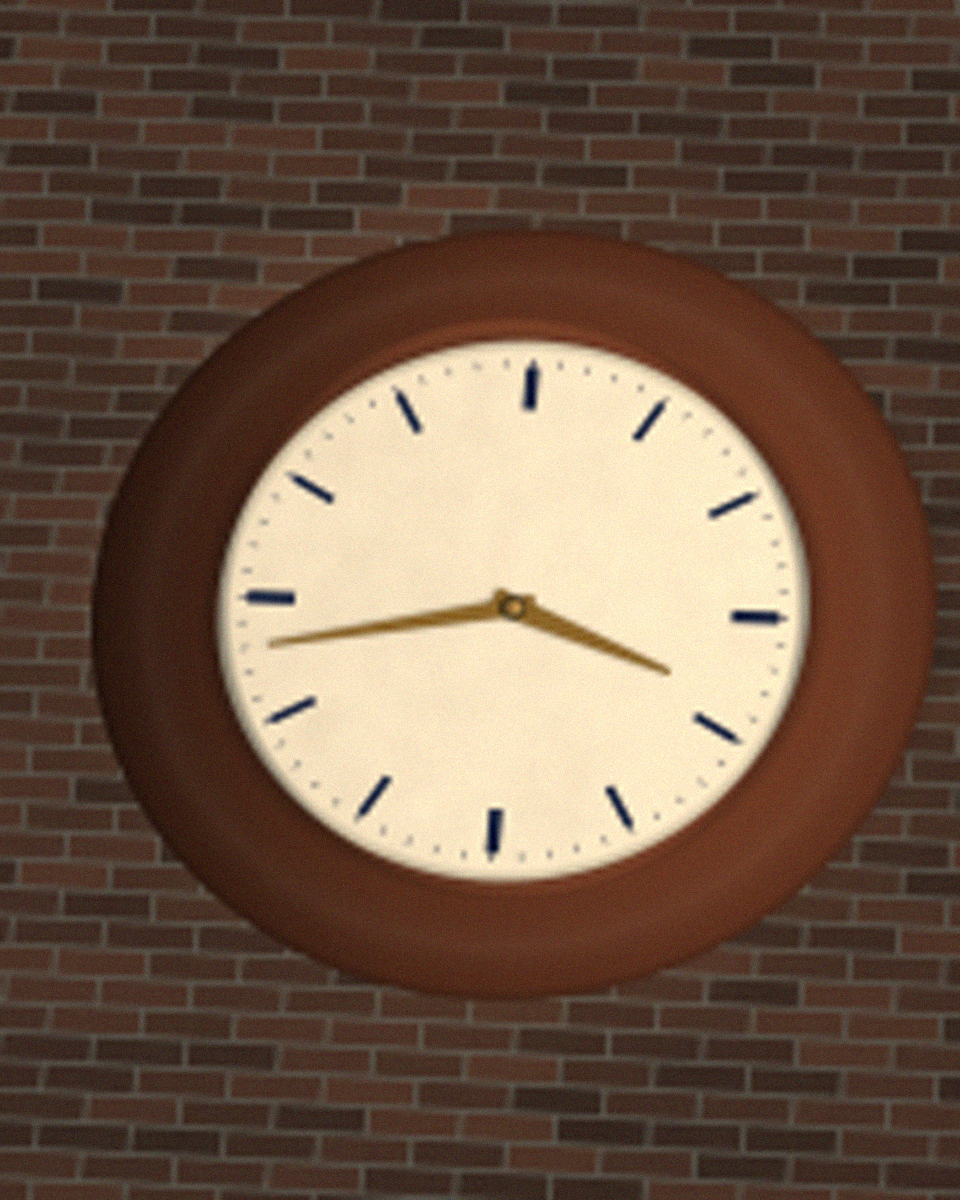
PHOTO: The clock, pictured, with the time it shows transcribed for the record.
3:43
